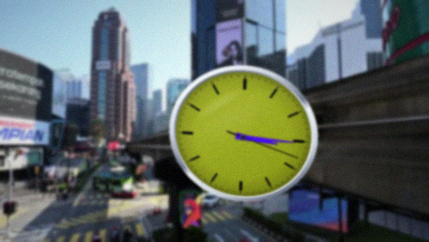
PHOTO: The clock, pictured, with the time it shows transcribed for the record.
3:15:18
